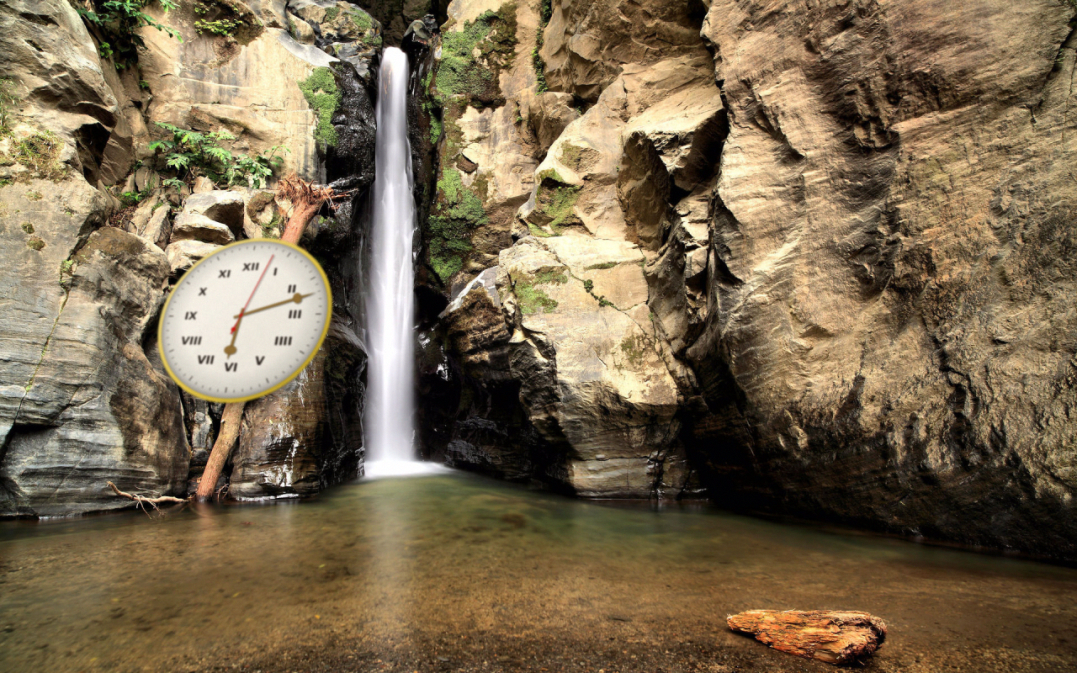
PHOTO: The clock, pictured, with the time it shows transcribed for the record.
6:12:03
